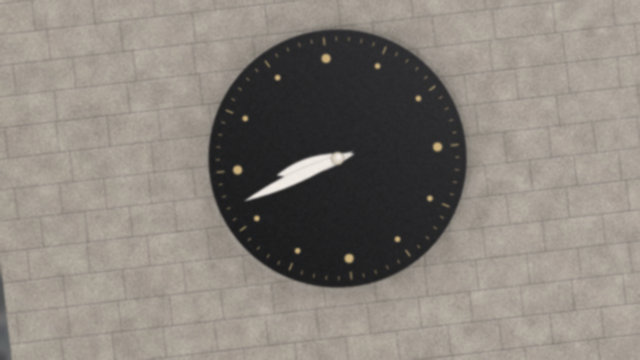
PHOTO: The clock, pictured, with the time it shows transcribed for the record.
8:42
